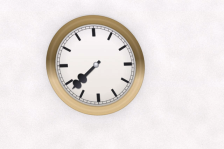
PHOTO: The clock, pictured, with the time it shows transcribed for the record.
7:38
